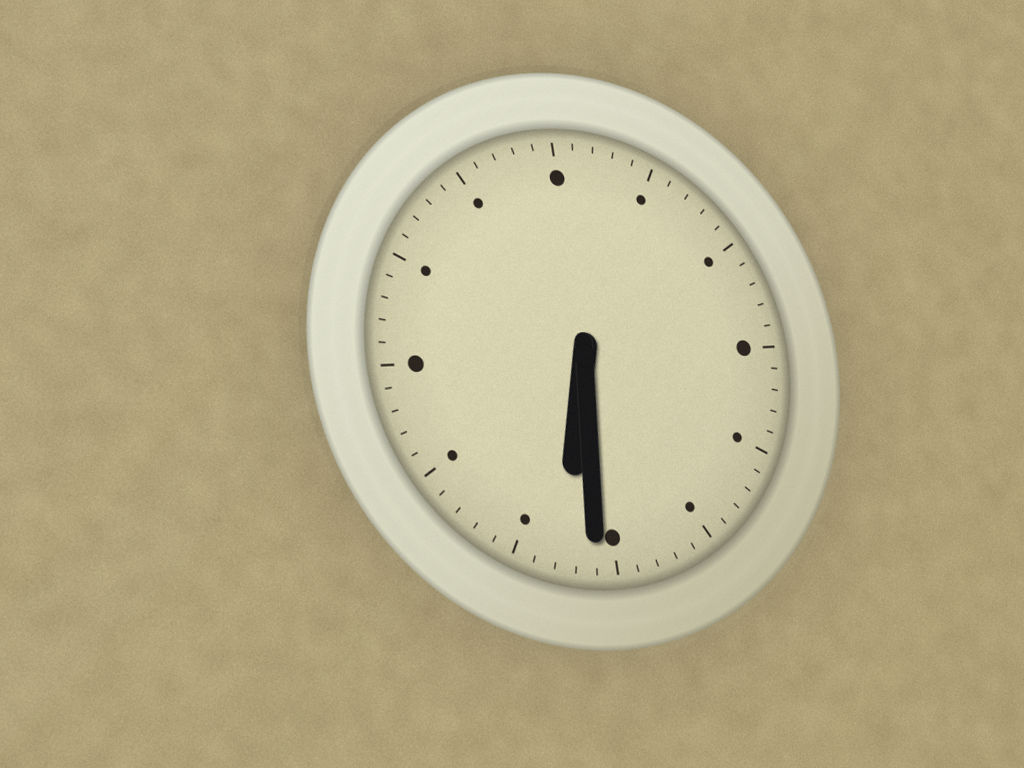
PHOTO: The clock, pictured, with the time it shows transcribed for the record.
6:31
